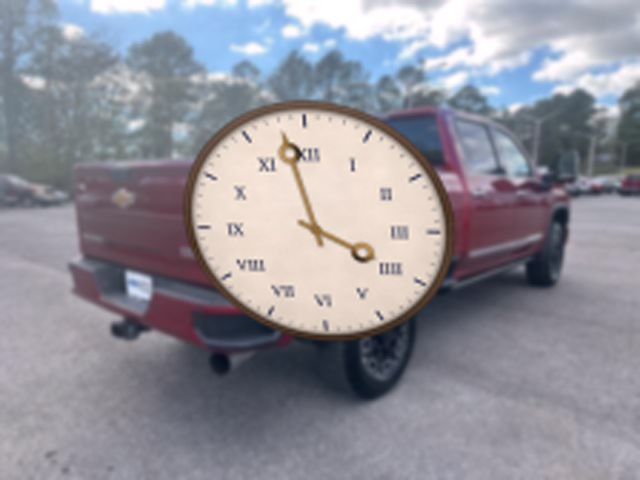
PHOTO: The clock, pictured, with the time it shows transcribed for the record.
3:58
